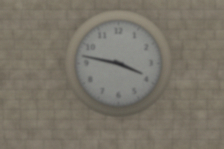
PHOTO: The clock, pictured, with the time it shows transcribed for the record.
3:47
